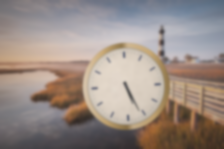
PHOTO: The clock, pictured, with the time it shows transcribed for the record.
5:26
